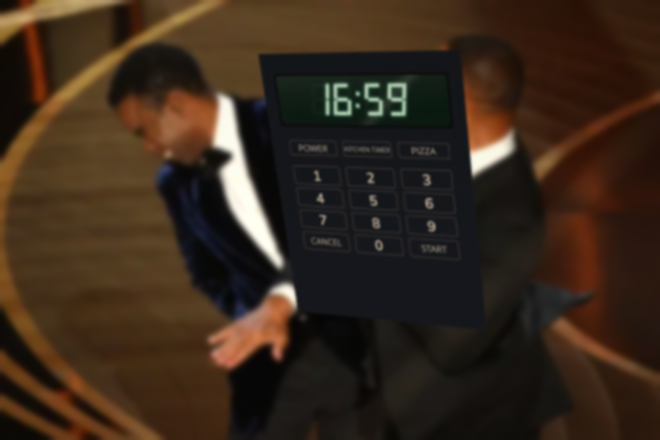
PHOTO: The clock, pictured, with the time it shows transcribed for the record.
16:59
